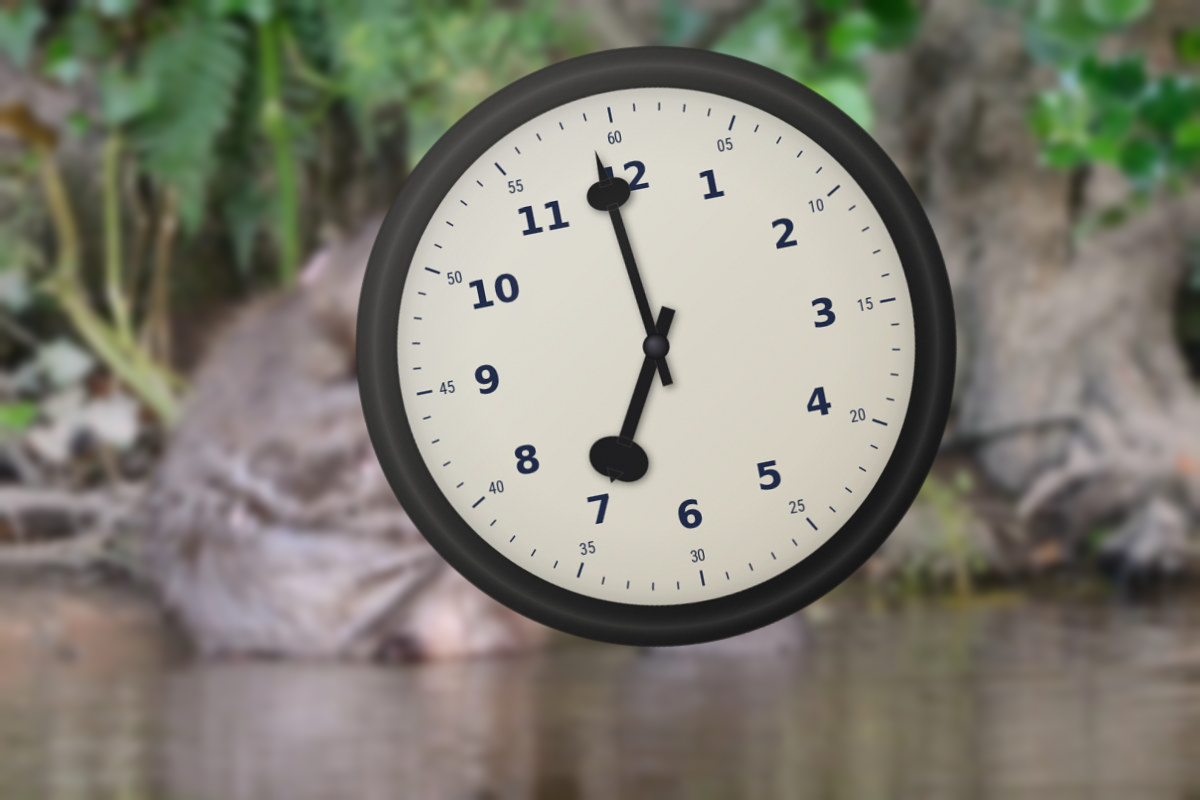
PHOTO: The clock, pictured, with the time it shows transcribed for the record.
6:59
